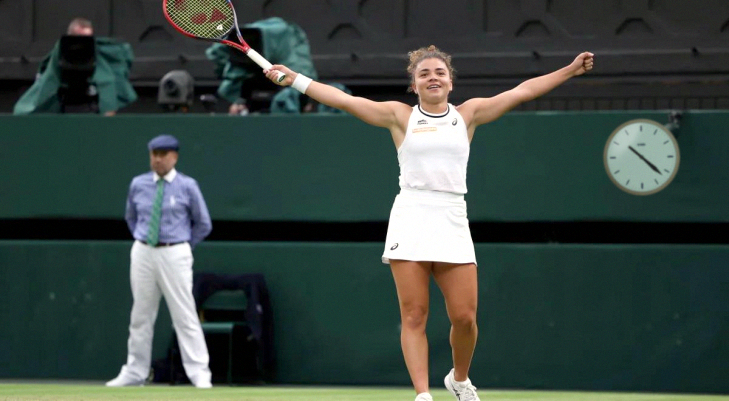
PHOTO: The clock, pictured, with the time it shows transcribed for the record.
10:22
